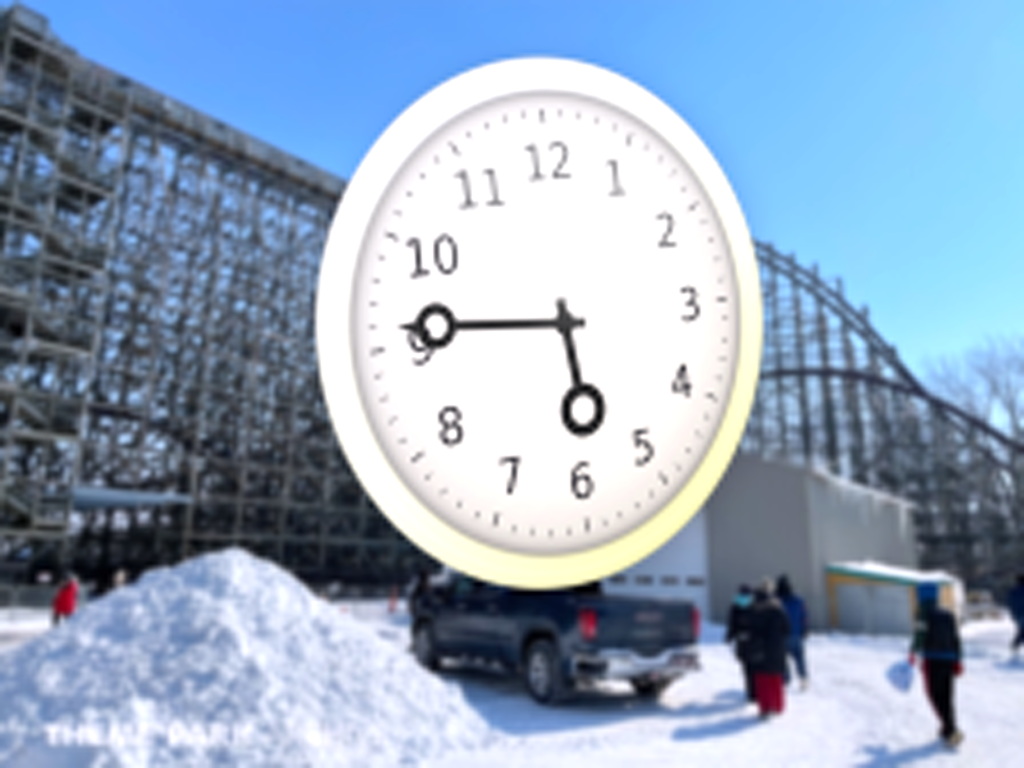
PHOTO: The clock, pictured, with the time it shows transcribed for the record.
5:46
